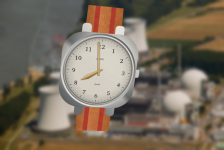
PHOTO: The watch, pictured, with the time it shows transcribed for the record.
7:59
